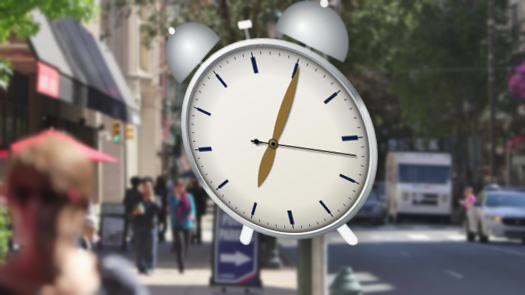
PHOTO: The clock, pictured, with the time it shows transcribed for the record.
7:05:17
